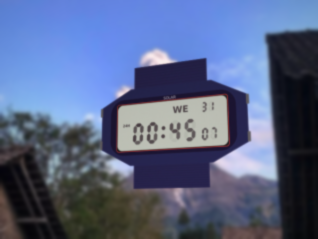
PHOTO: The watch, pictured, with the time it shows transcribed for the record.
0:45:07
